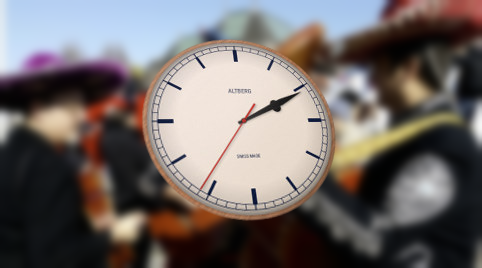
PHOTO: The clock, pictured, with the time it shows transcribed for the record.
2:10:36
